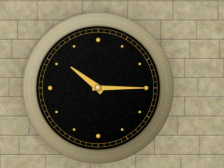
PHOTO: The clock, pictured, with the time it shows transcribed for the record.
10:15
